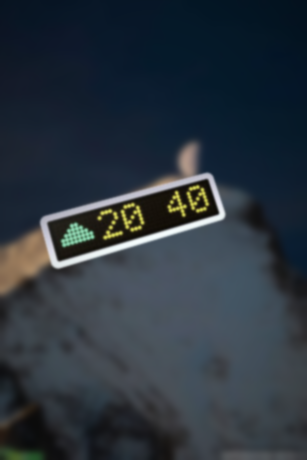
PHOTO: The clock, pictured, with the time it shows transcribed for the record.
20:40
